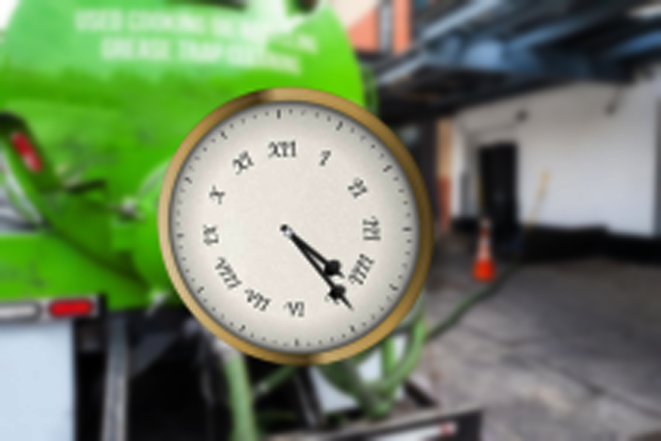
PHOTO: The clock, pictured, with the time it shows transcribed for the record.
4:24
